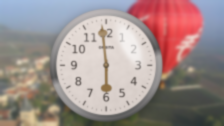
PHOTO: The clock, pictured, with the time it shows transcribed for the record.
5:59
